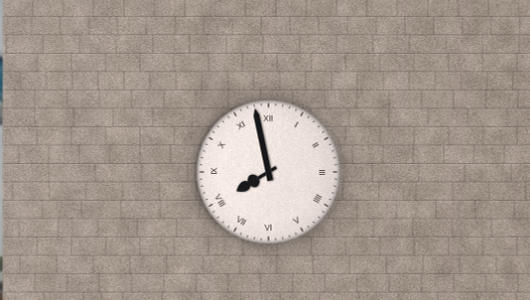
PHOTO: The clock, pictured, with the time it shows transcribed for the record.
7:58
